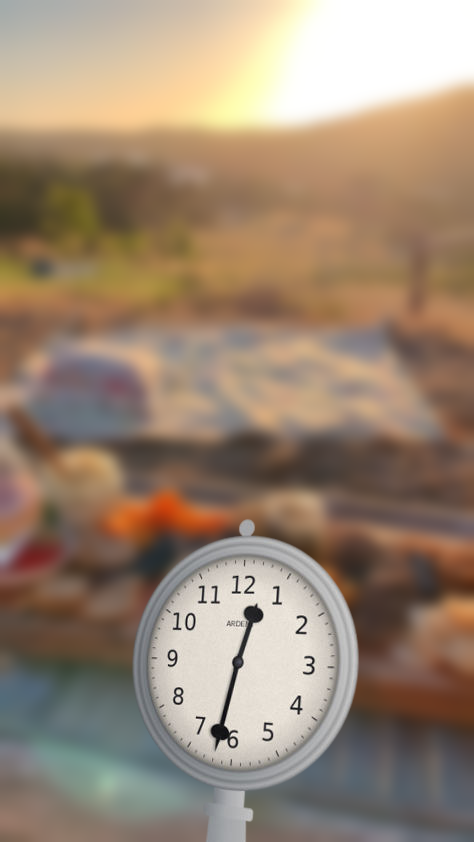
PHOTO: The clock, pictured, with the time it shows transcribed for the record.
12:32
